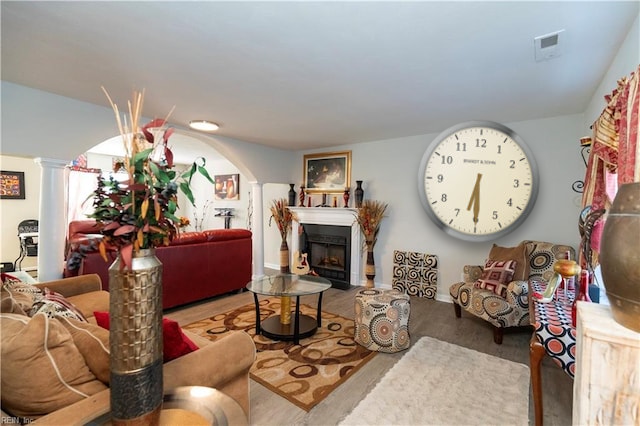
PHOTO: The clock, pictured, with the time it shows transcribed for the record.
6:30
